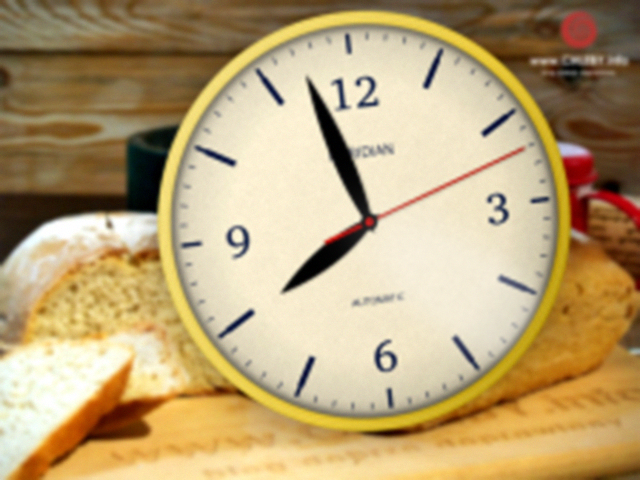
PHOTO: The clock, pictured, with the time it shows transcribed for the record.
7:57:12
